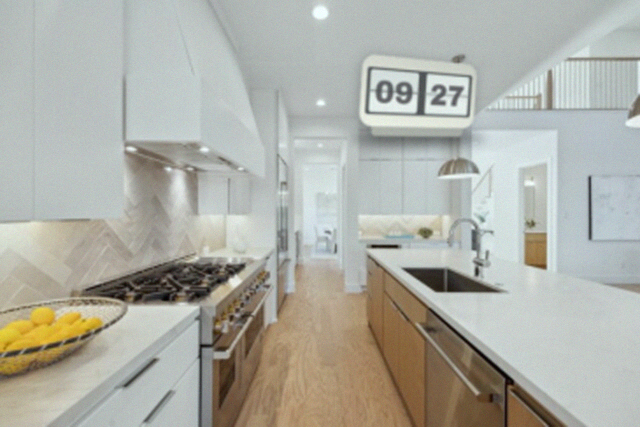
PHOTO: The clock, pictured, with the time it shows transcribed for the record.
9:27
